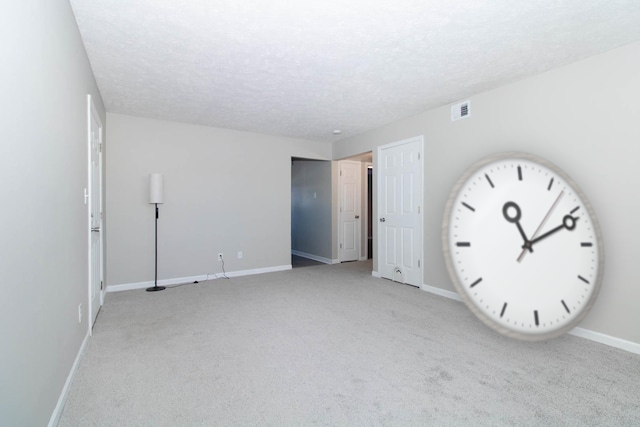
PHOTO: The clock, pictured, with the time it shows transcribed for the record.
11:11:07
